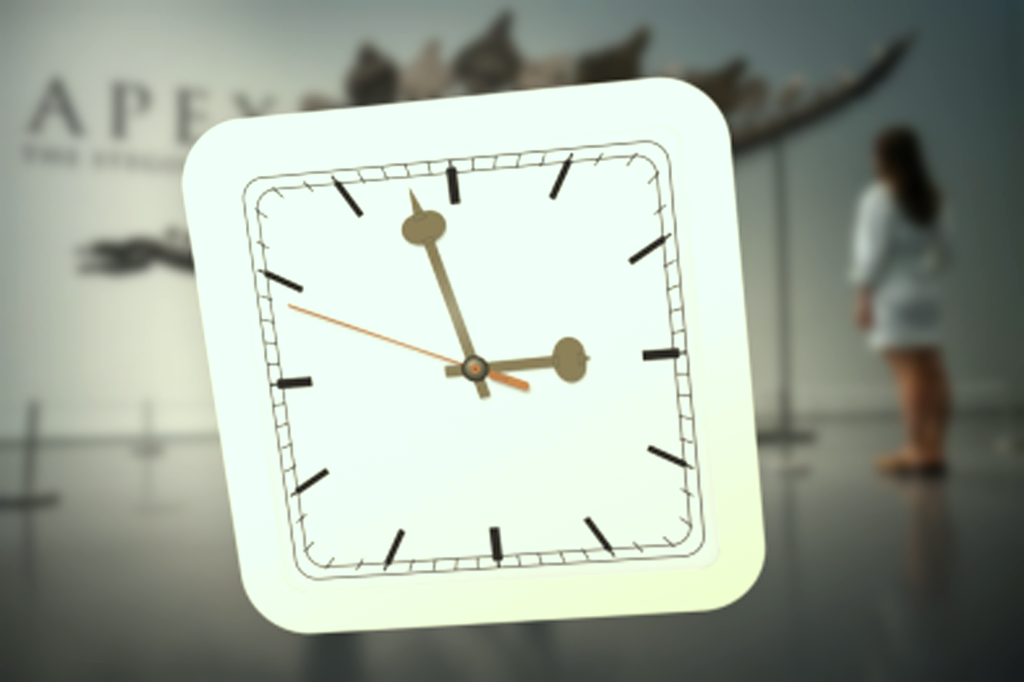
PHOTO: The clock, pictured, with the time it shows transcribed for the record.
2:57:49
